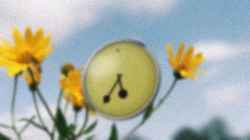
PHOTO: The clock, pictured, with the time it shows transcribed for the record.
5:36
